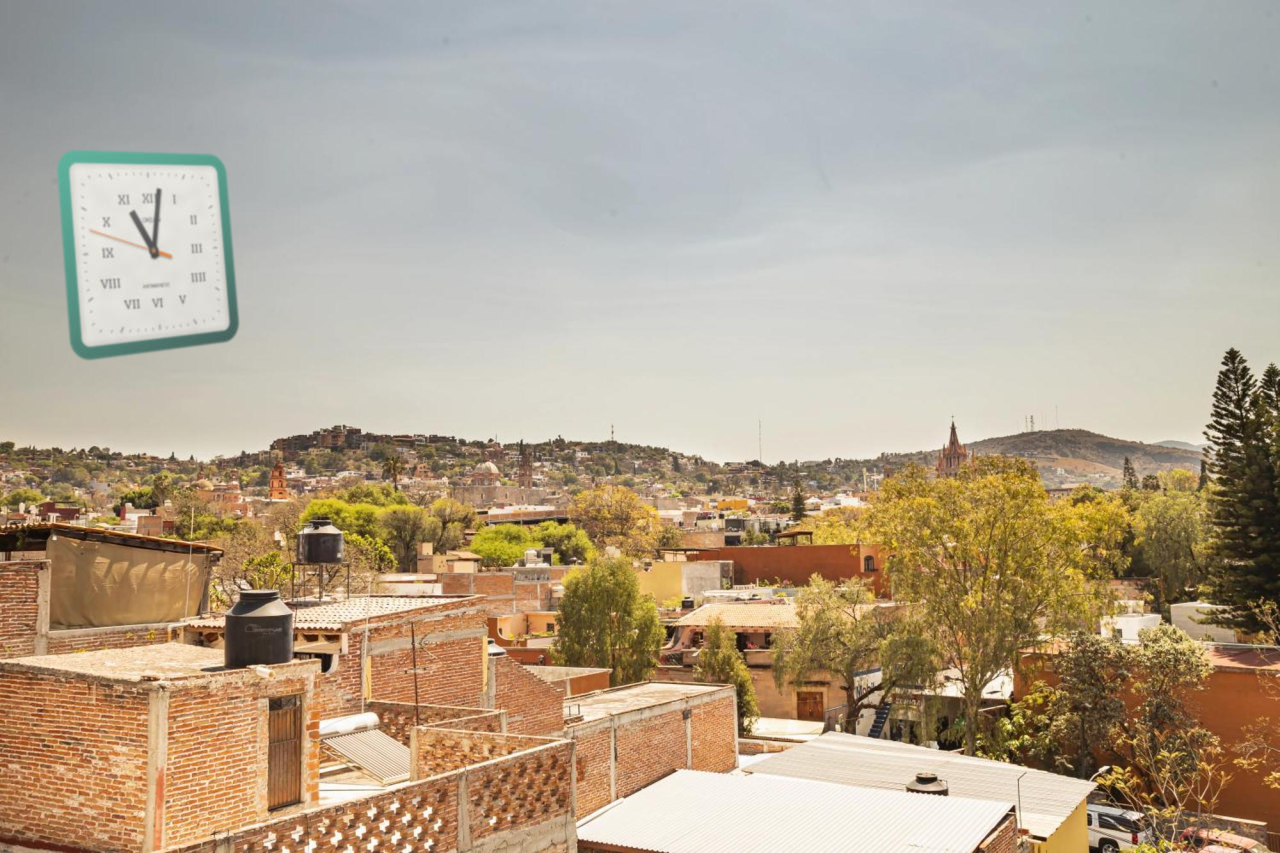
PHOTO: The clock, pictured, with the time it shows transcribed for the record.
11:01:48
